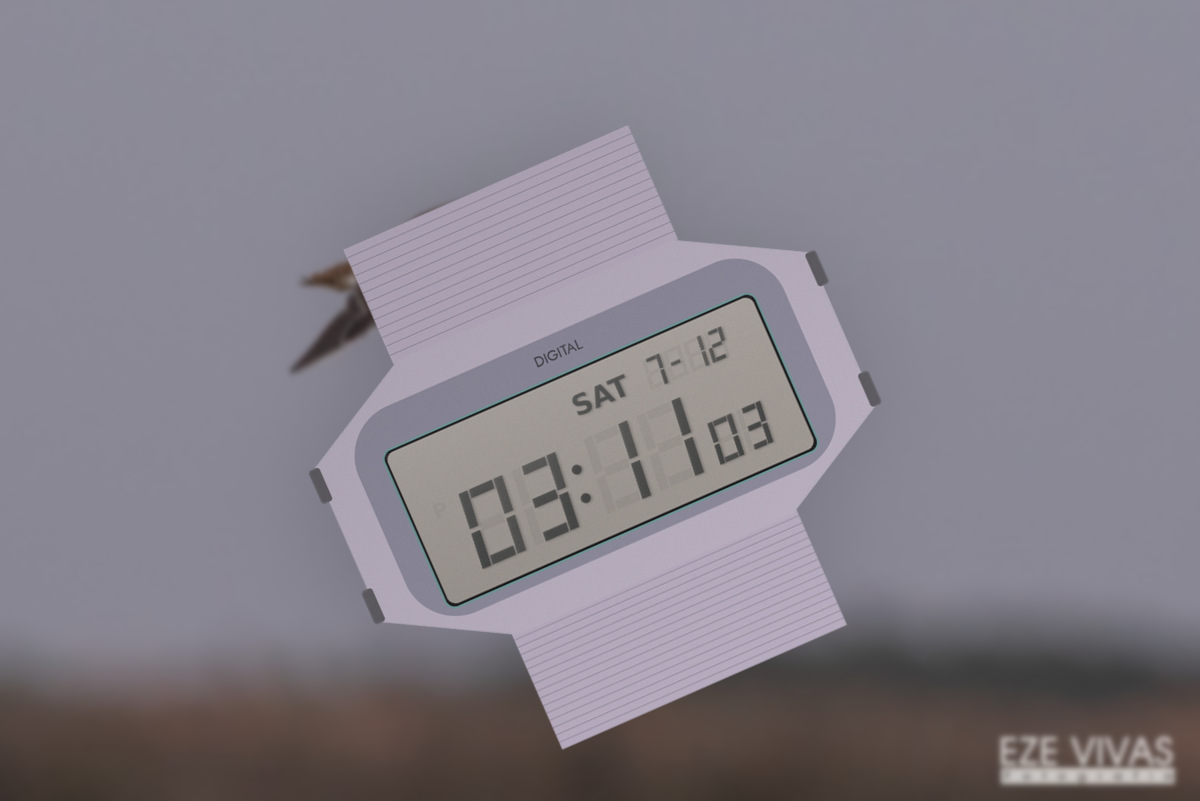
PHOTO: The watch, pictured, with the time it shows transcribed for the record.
3:11:03
